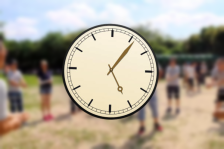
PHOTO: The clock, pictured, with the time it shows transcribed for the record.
5:06
